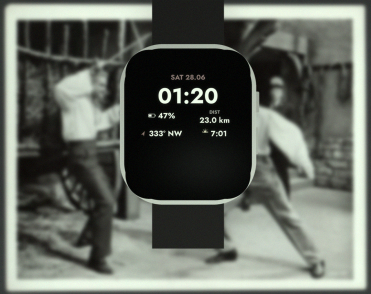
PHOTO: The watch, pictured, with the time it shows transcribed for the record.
1:20
